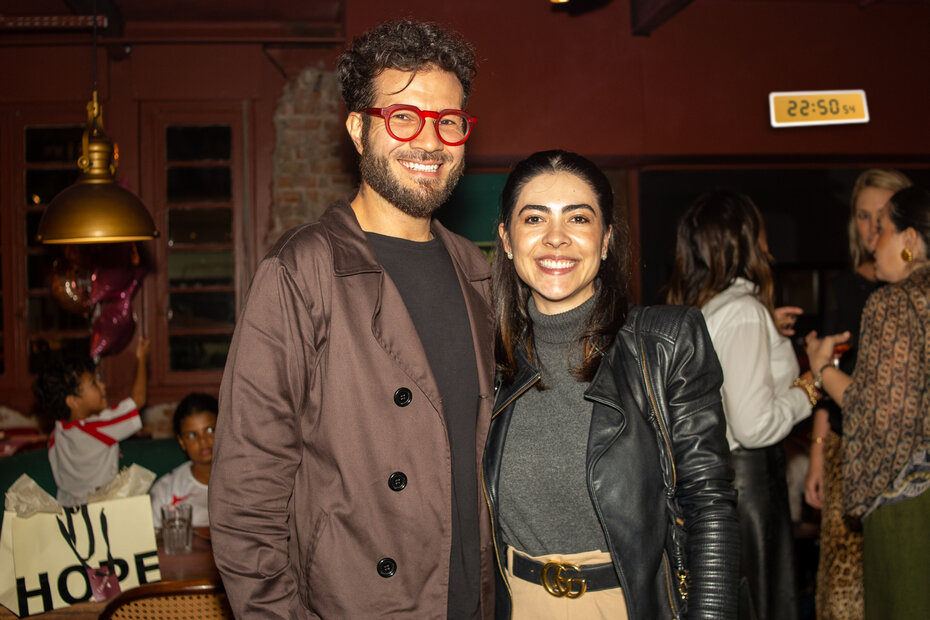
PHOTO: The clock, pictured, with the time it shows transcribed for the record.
22:50
